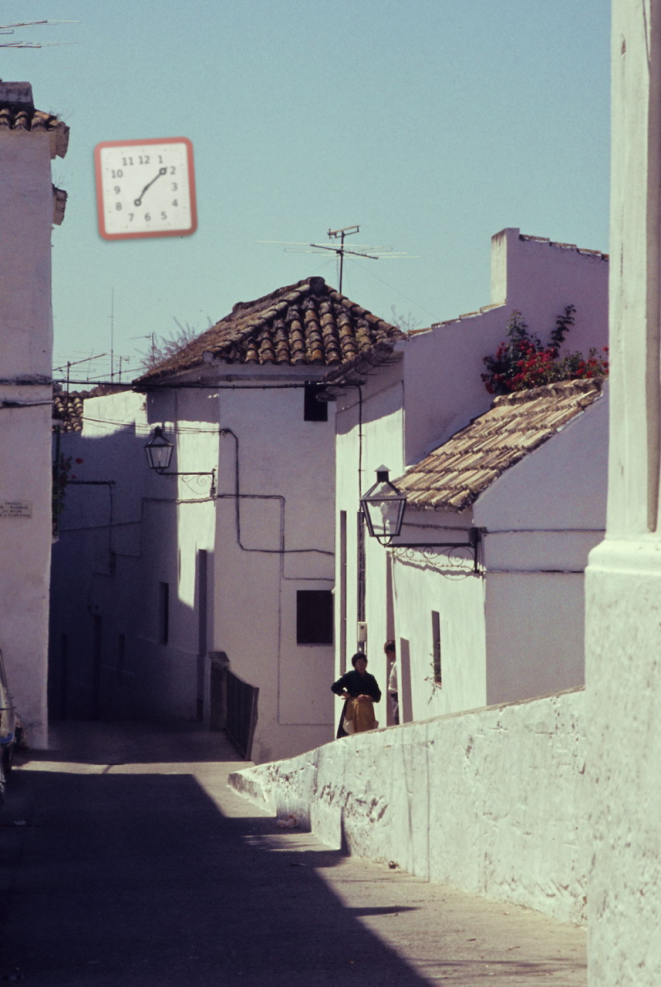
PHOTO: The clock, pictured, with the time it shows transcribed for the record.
7:08
